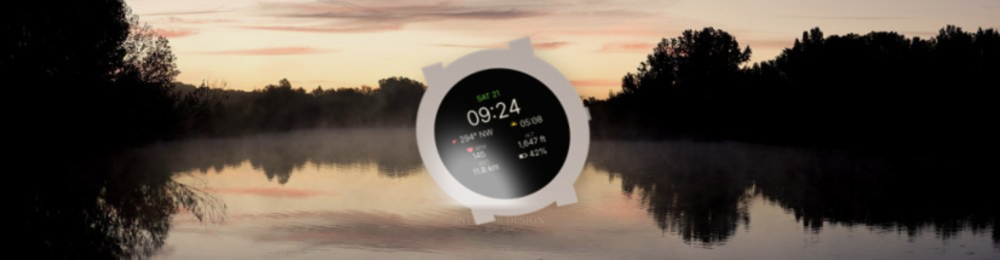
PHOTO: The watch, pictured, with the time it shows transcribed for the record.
9:24
